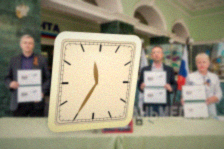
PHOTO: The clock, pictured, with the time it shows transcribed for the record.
11:35
